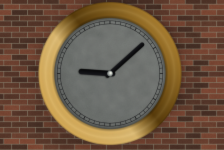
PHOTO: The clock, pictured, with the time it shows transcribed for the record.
9:08
